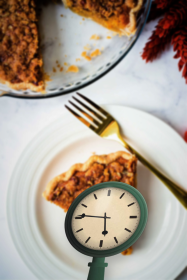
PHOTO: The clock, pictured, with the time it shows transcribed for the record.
5:46
